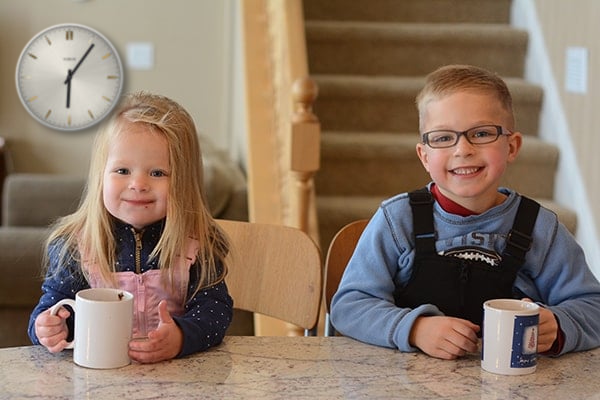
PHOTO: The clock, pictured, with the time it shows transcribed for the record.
6:06
